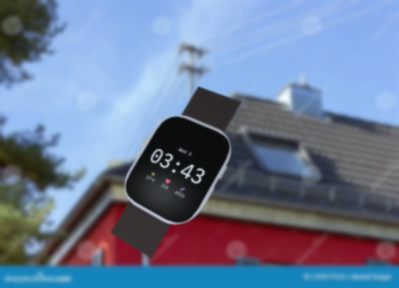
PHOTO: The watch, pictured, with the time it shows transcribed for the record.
3:43
